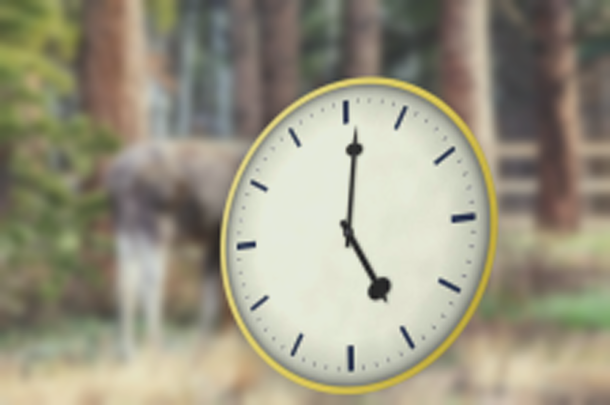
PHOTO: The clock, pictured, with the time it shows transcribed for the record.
5:01
